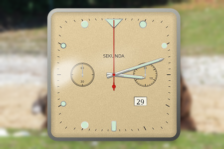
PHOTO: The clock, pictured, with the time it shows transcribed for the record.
3:12
